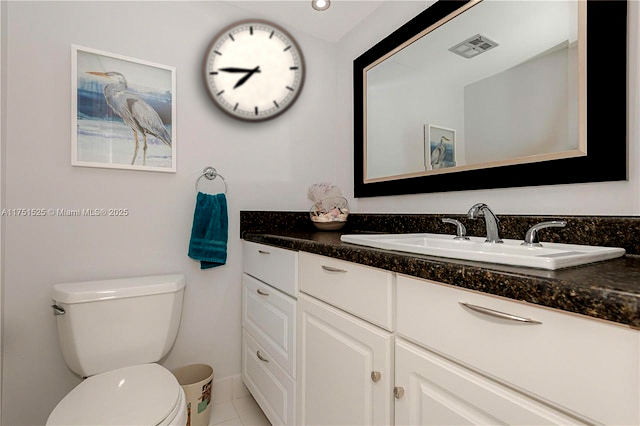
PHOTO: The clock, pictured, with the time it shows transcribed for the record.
7:46
